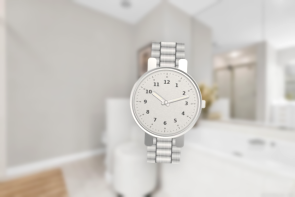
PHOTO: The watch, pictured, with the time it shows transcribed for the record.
10:12
